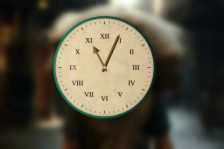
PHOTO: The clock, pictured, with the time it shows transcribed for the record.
11:04
